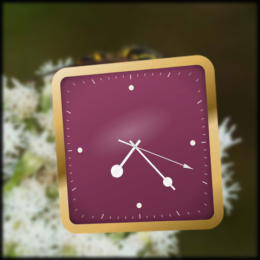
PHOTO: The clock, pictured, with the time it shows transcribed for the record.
7:23:19
